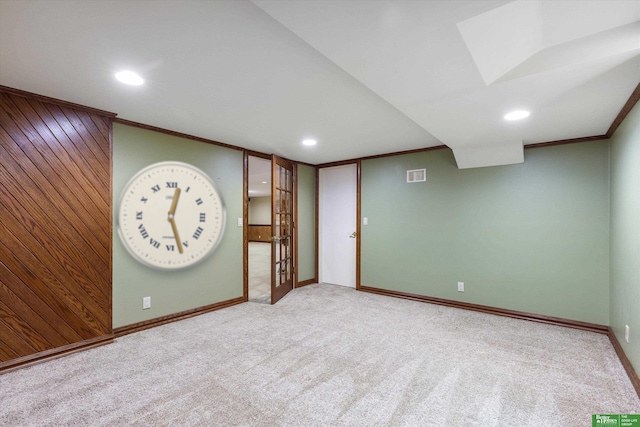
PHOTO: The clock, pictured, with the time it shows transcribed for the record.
12:27
